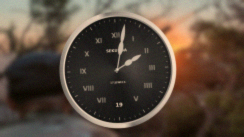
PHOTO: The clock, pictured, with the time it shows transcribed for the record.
2:02
